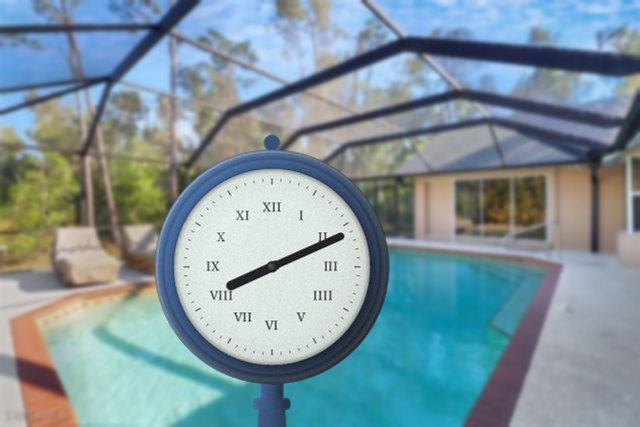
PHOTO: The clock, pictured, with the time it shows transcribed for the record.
8:11
